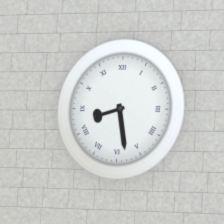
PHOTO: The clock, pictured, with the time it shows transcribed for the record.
8:28
